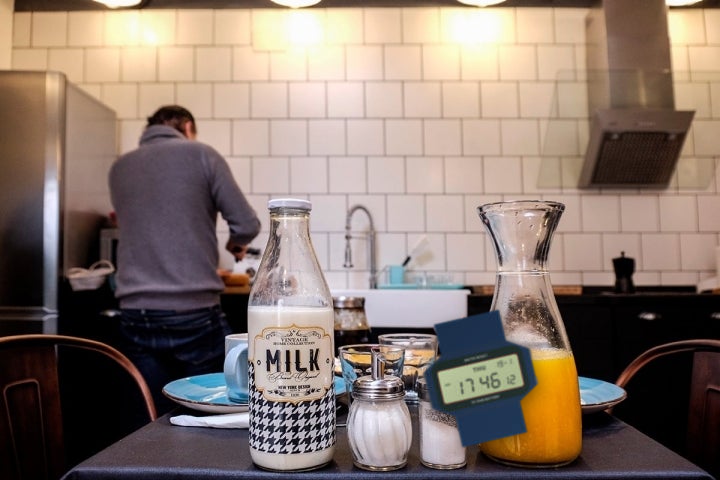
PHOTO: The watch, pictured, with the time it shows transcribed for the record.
17:46
